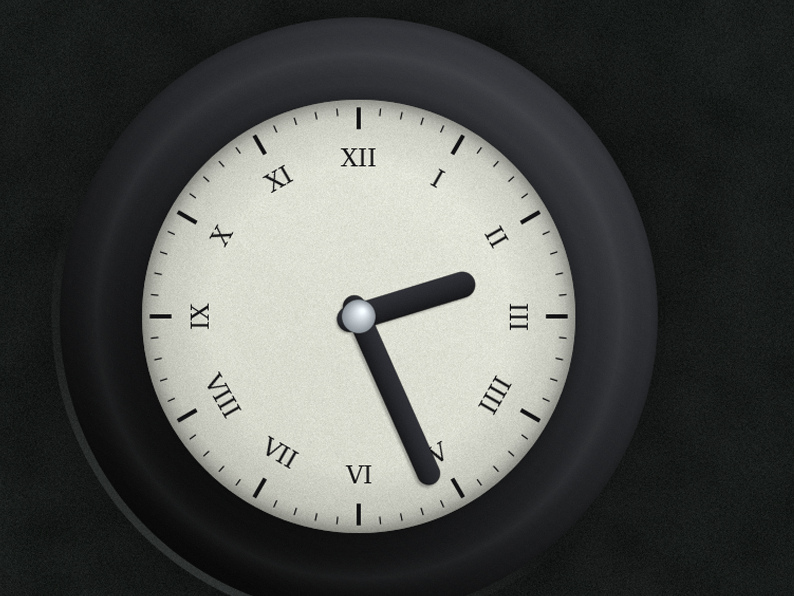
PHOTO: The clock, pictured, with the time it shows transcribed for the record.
2:26
